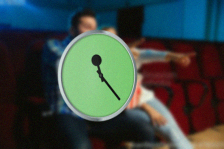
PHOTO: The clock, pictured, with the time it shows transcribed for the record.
11:23
